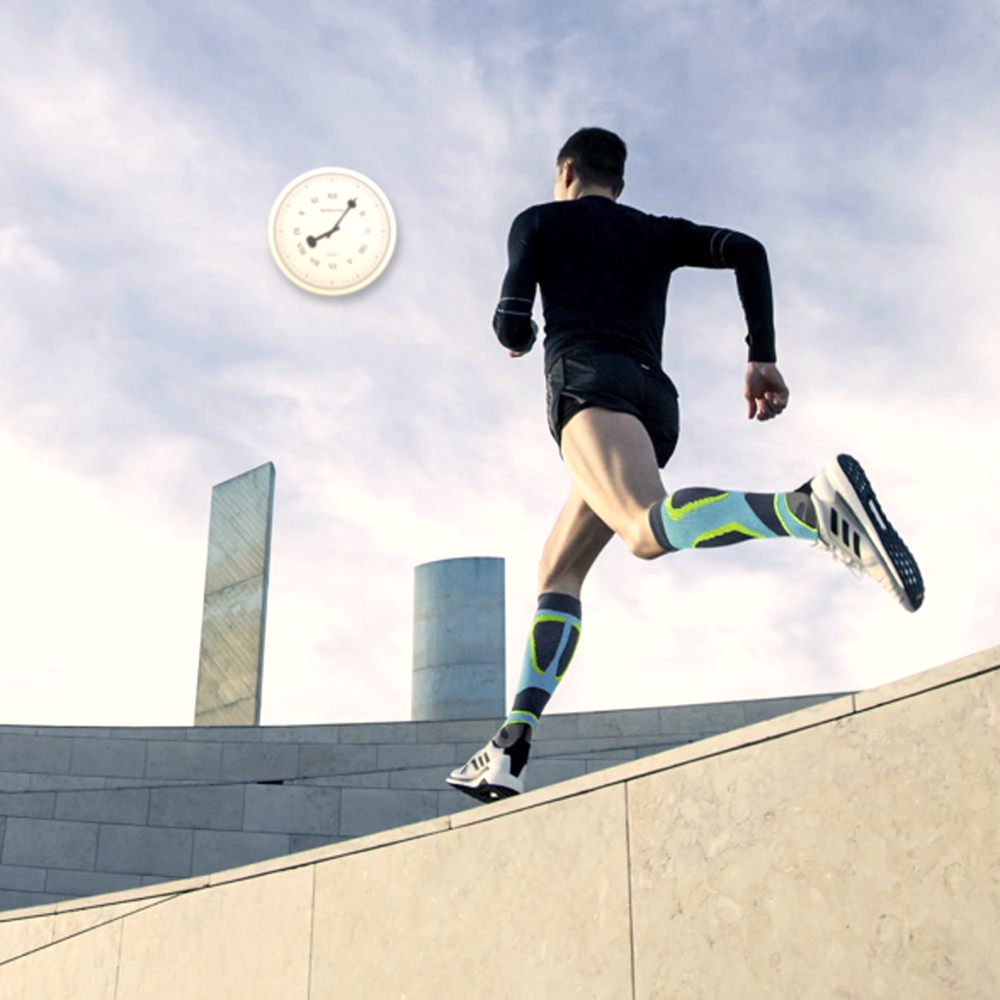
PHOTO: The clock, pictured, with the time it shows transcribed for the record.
8:06
